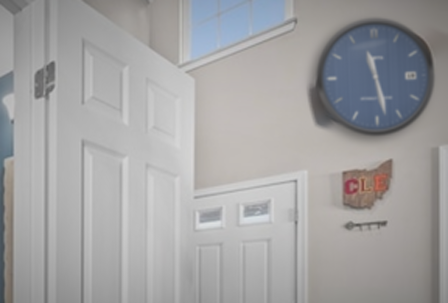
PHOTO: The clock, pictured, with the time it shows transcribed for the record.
11:28
